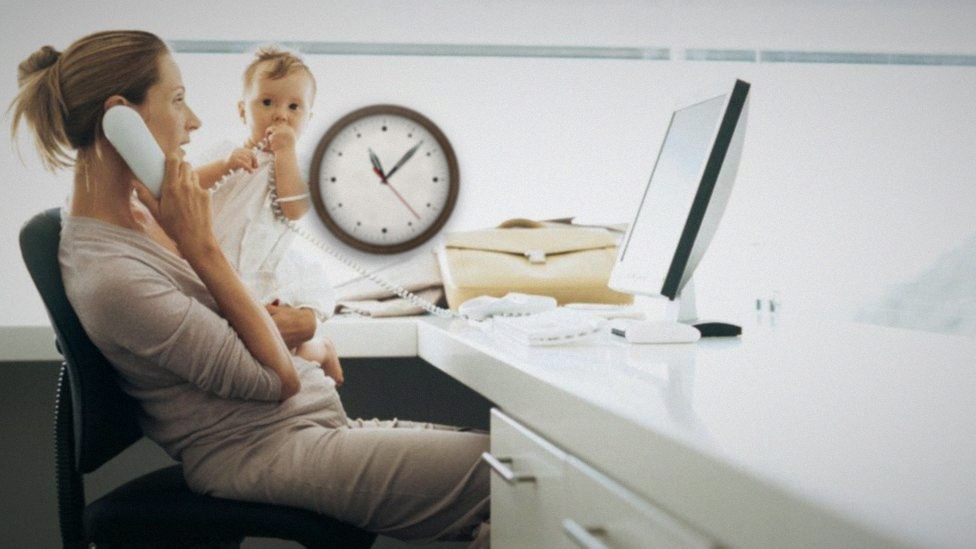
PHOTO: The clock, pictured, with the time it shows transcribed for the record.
11:07:23
